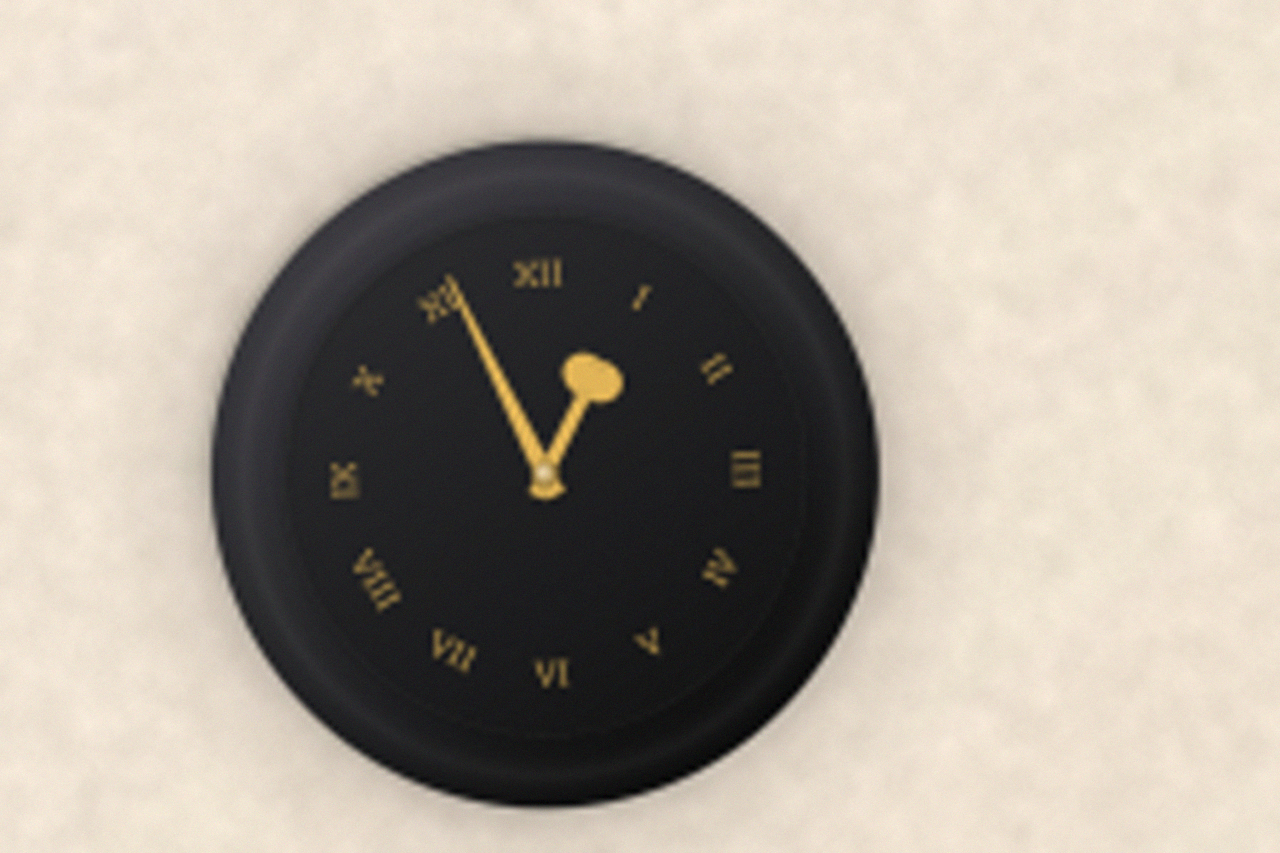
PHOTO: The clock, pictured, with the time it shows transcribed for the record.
12:56
